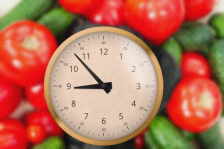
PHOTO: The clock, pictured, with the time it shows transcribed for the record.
8:53
